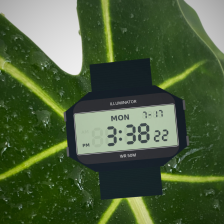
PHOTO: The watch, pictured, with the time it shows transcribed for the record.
3:38:22
